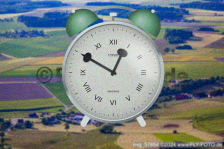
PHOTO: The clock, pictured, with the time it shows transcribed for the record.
12:50
